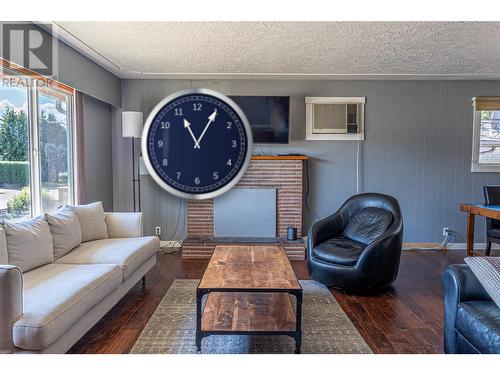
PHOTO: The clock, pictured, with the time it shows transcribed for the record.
11:05
